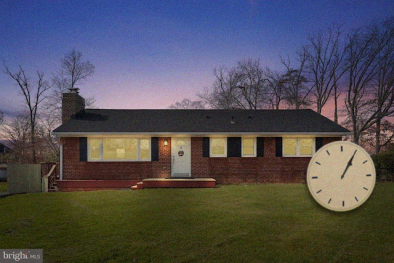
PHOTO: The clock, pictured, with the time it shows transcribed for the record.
1:05
